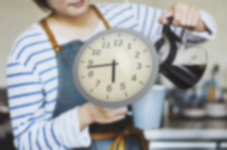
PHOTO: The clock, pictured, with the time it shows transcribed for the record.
5:43
